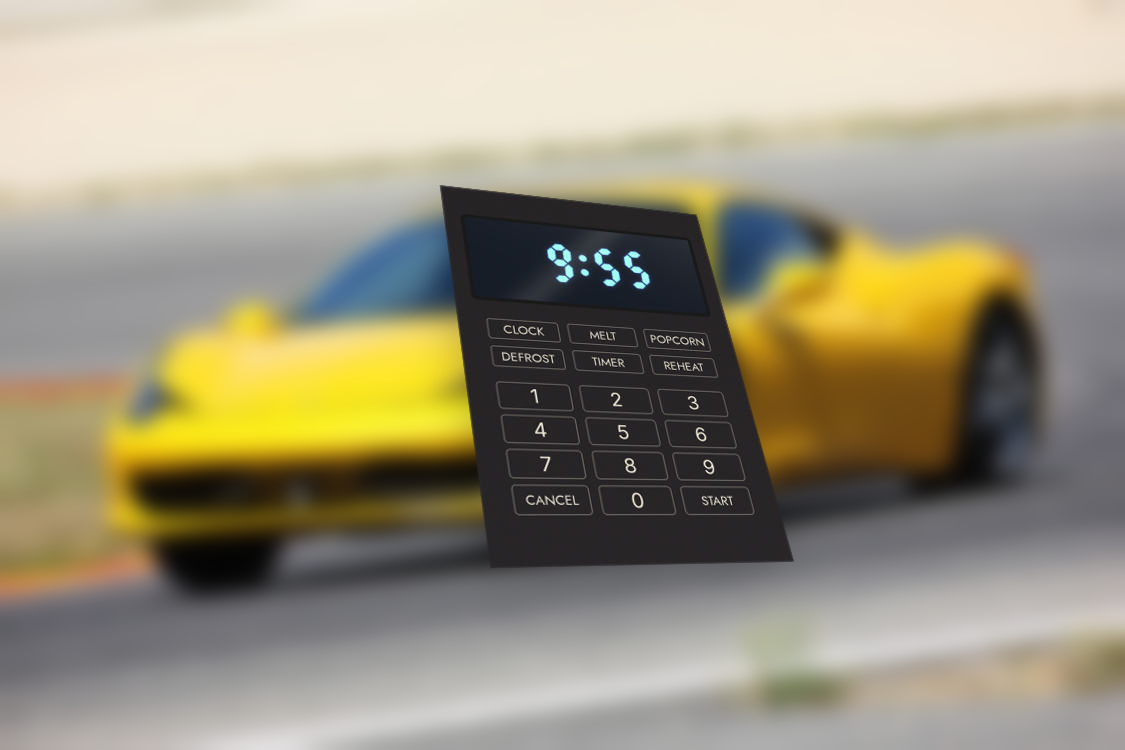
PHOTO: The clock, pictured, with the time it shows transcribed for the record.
9:55
